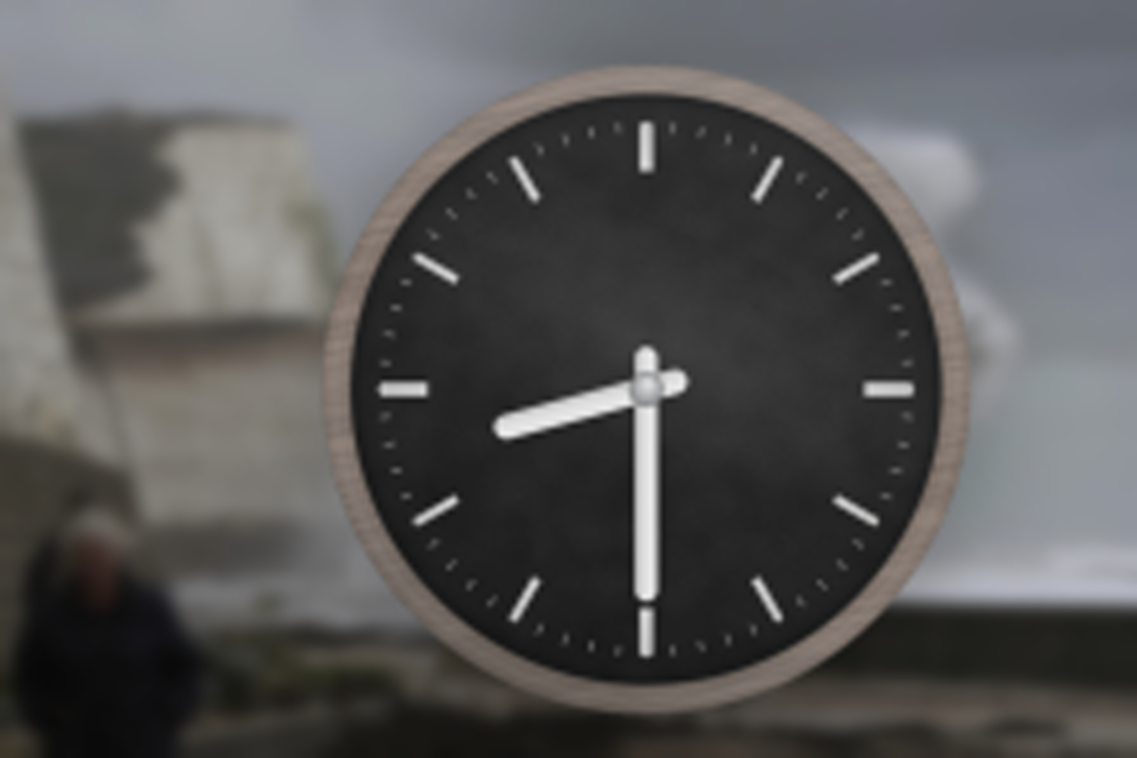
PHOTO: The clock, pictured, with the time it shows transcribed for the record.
8:30
